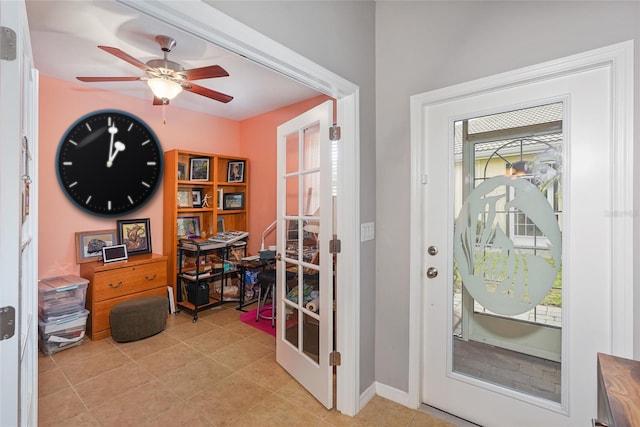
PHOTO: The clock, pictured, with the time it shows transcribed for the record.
1:01
